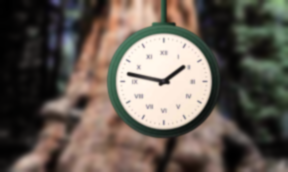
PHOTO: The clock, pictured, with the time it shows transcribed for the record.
1:47
